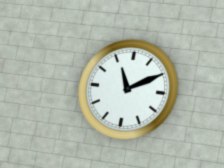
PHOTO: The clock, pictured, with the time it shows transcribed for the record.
11:10
